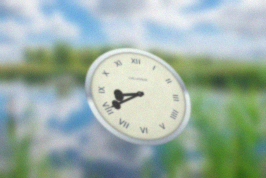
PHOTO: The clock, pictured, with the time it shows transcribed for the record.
8:40
